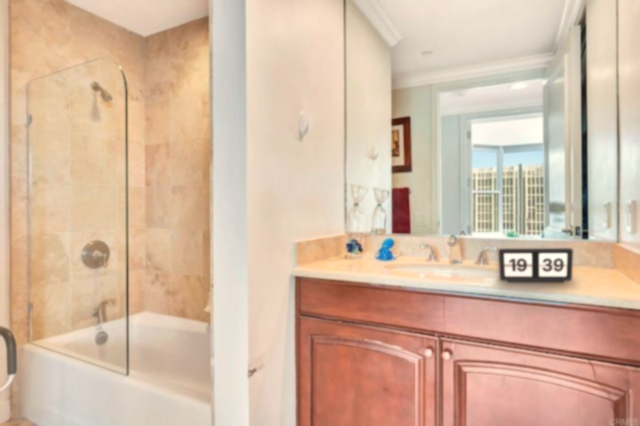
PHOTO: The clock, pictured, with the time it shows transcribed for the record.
19:39
